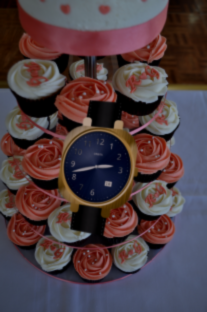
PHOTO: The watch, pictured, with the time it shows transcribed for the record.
2:42
